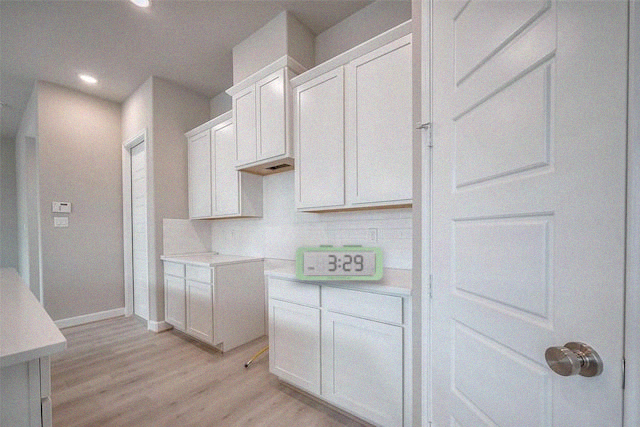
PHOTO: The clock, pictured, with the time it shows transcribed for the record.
3:29
